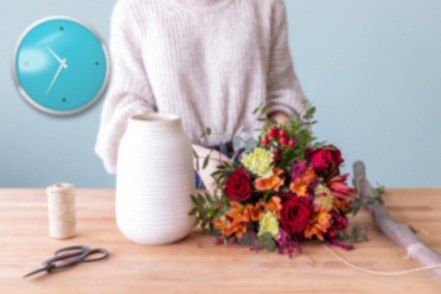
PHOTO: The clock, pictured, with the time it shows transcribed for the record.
10:35
